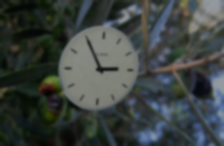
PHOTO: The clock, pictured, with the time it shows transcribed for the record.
2:55
